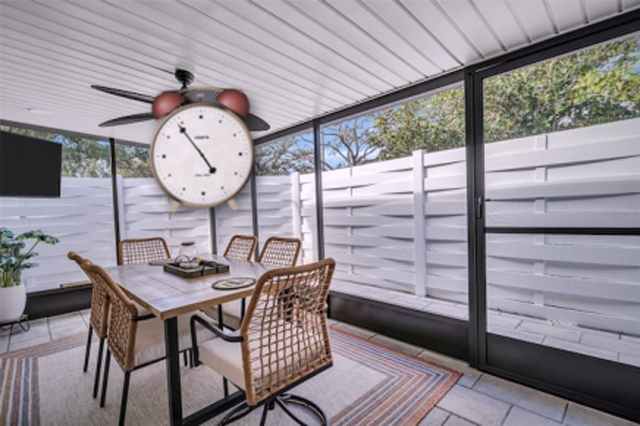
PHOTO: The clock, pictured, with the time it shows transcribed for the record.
4:54
